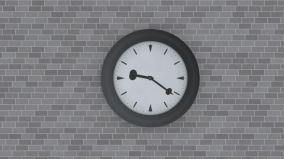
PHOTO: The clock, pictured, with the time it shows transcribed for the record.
9:21
